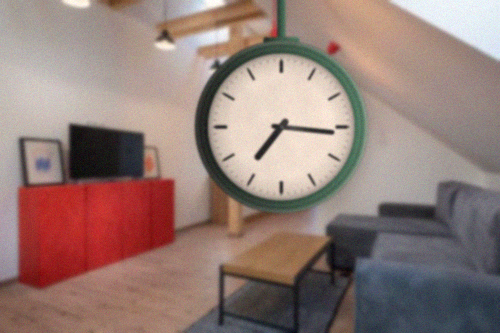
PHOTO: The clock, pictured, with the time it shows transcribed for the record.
7:16
